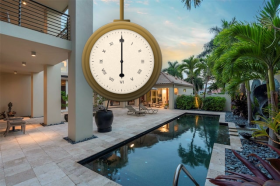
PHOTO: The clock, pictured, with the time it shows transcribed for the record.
6:00
